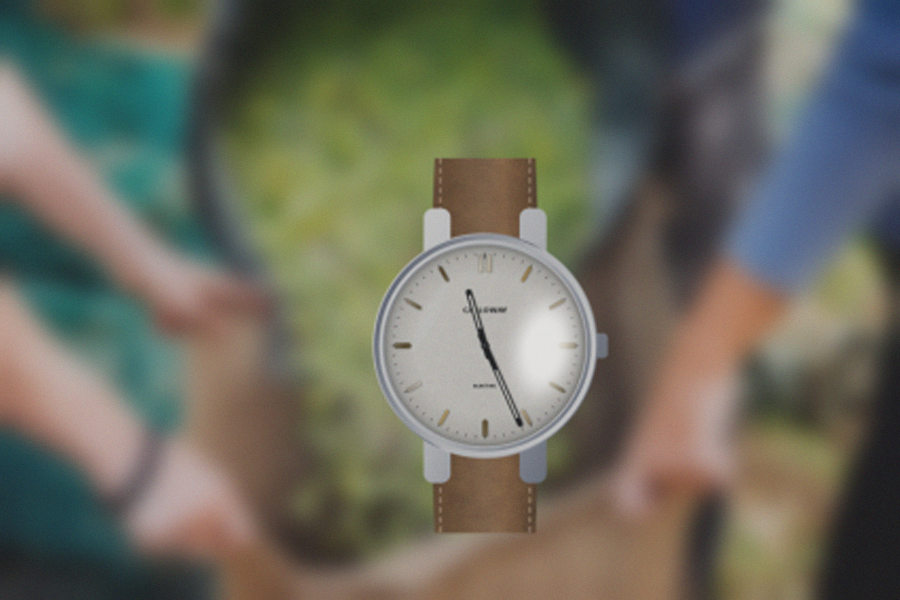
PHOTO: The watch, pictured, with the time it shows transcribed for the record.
11:26
